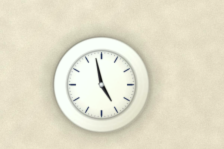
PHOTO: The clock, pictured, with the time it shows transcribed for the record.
4:58
